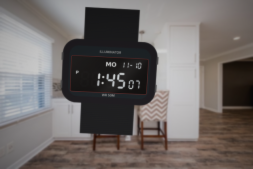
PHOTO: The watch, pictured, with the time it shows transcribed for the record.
1:45:07
